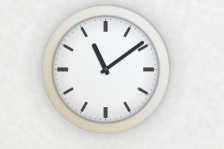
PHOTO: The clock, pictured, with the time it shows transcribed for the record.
11:09
